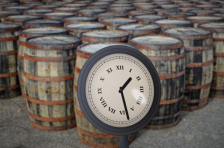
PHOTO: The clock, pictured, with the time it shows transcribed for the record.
1:28
